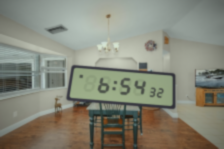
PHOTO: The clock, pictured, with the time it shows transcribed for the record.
6:54:32
